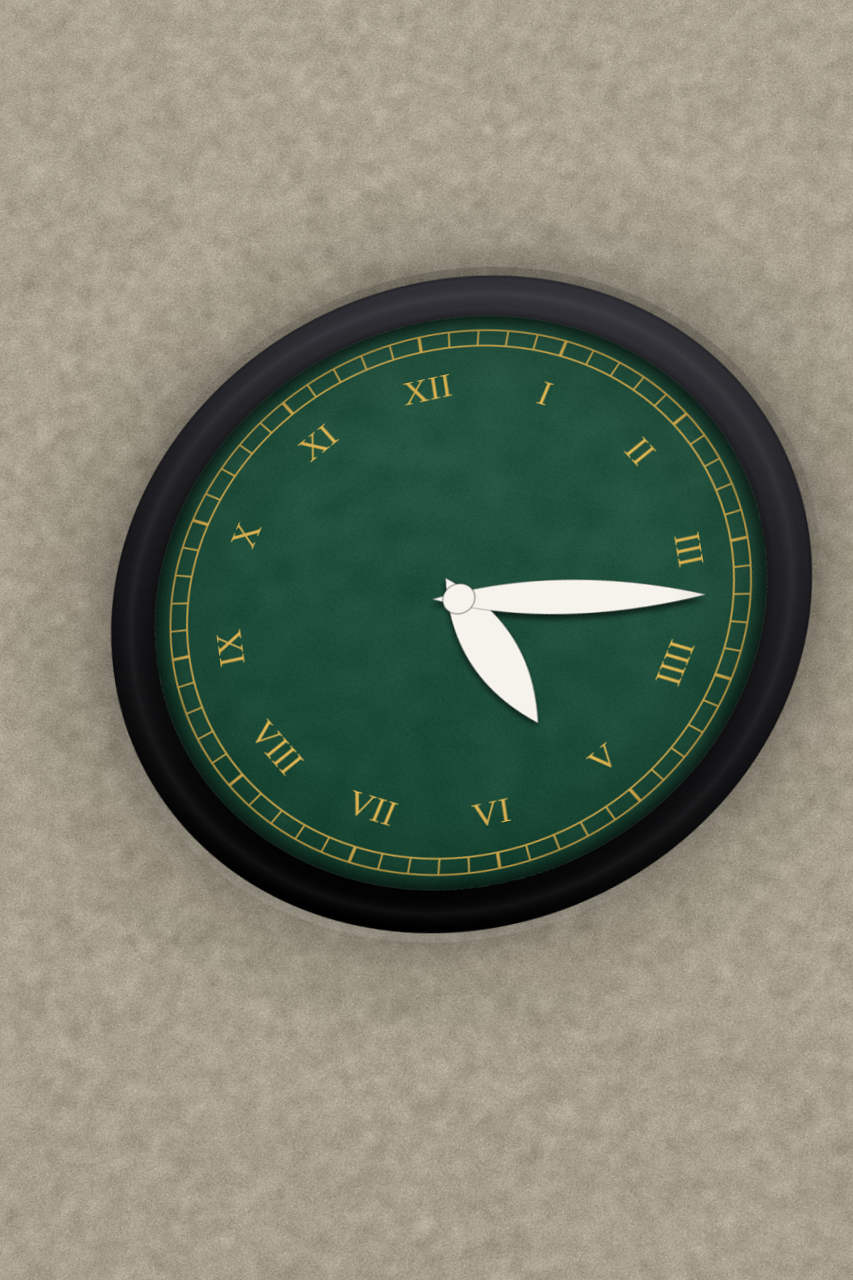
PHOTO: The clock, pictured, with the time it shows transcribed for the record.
5:17
